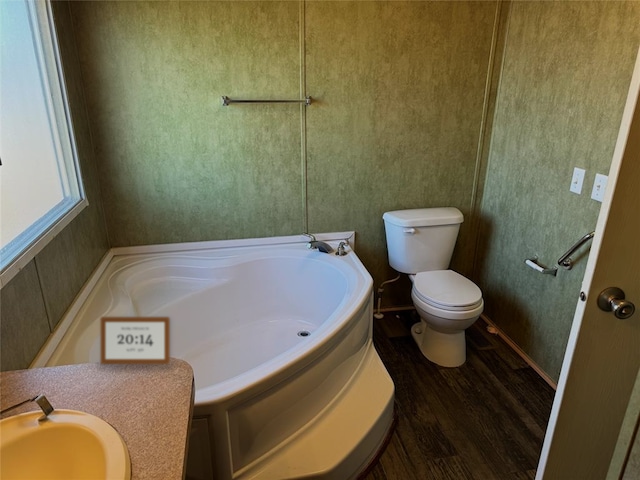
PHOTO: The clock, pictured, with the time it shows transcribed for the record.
20:14
